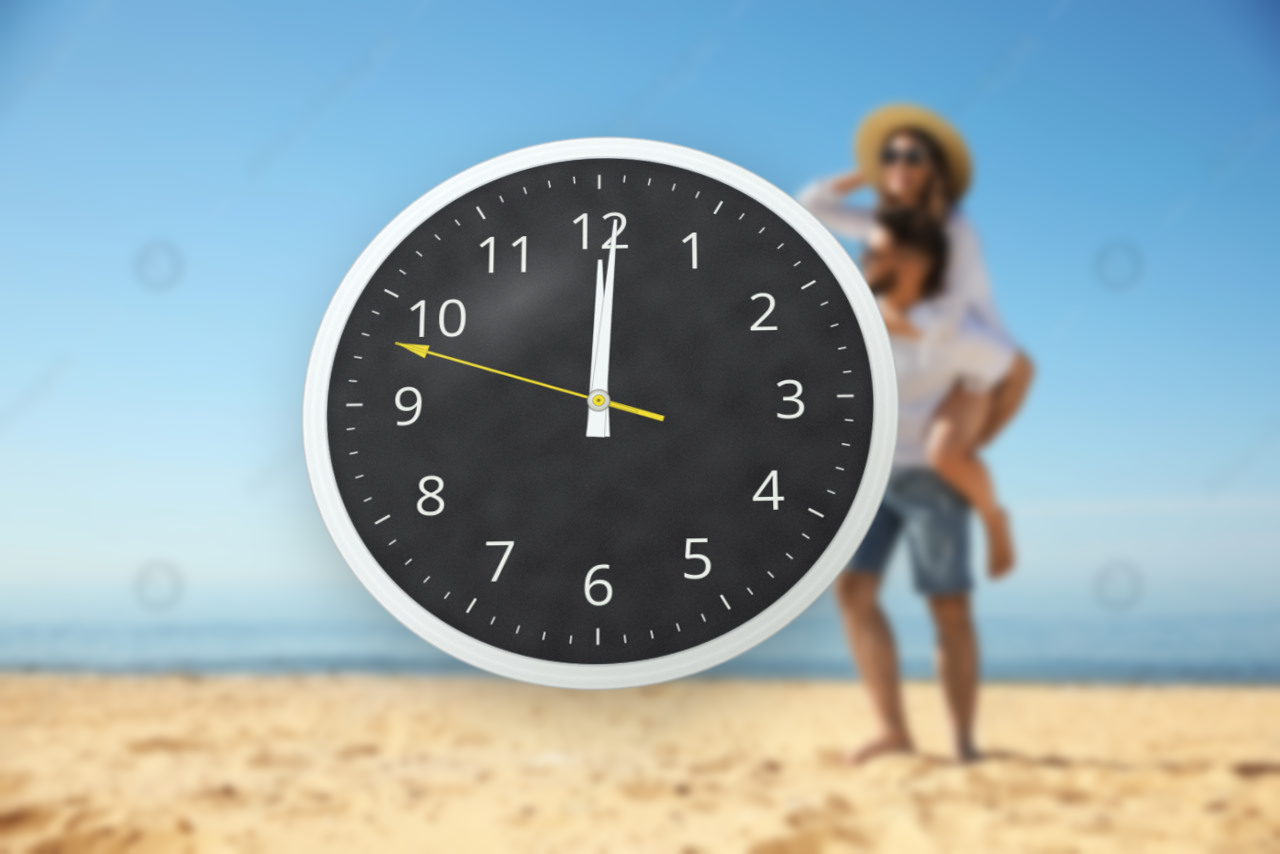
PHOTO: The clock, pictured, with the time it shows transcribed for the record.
12:00:48
